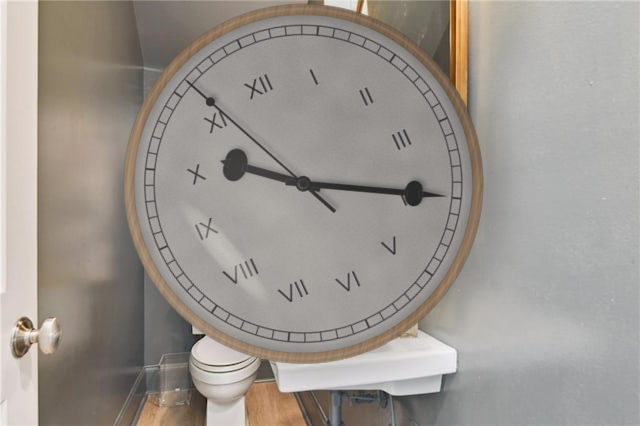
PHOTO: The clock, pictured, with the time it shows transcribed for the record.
10:19:56
